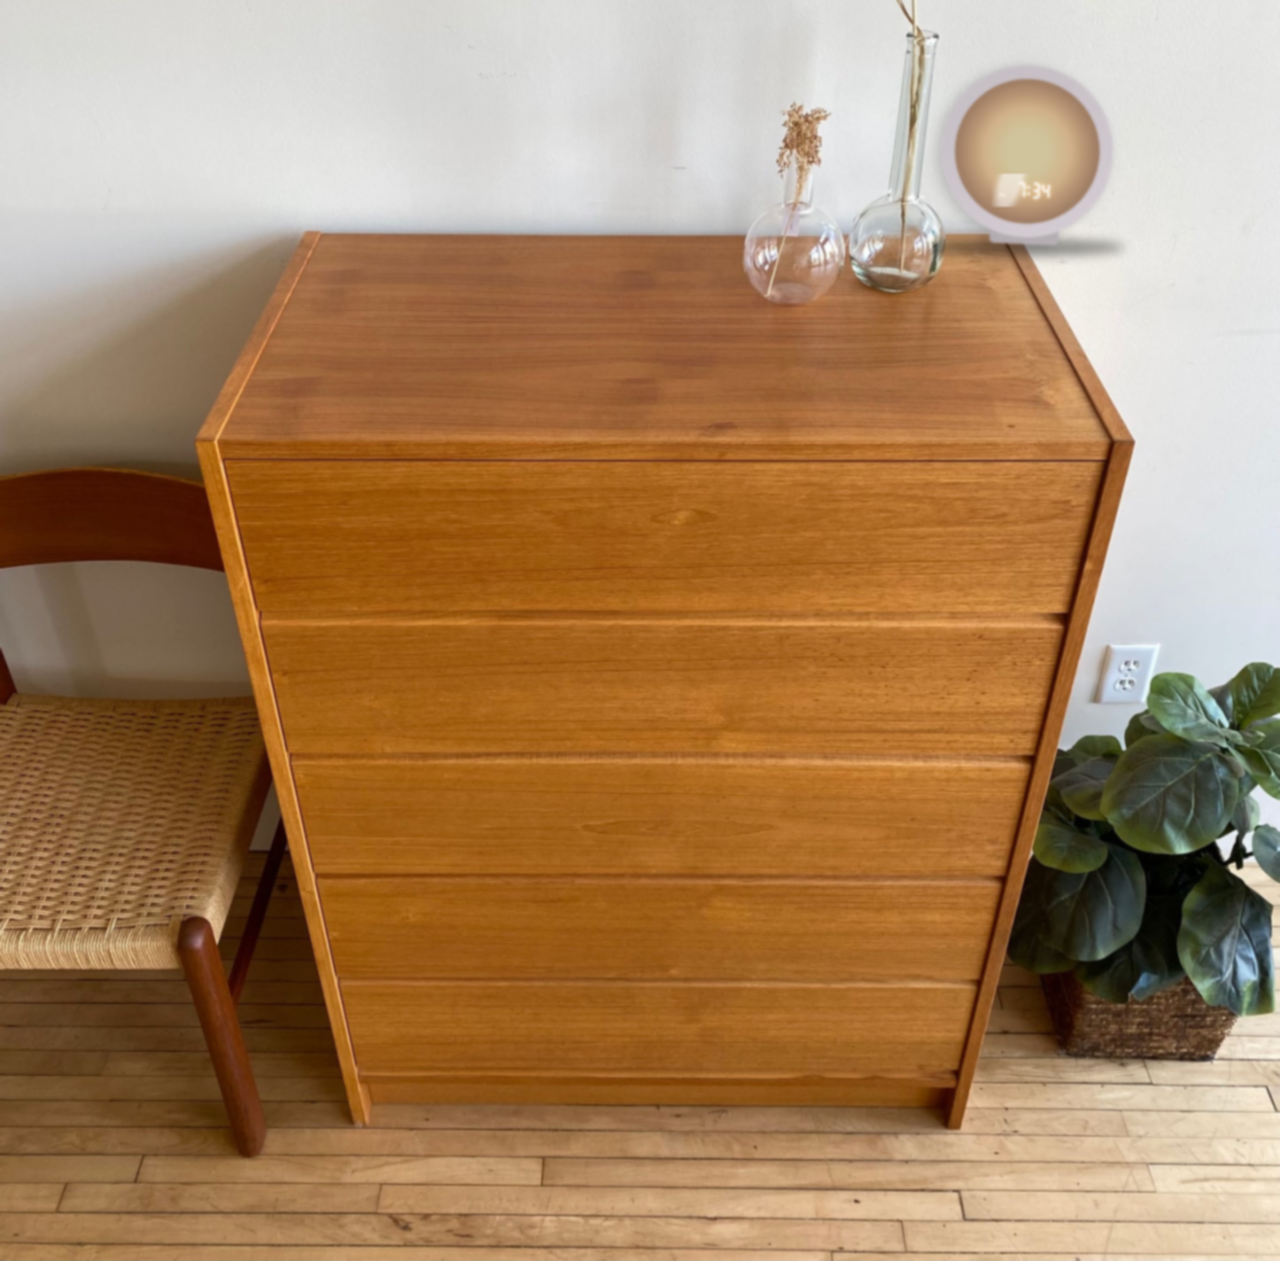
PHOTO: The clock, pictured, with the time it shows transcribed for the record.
7:34
